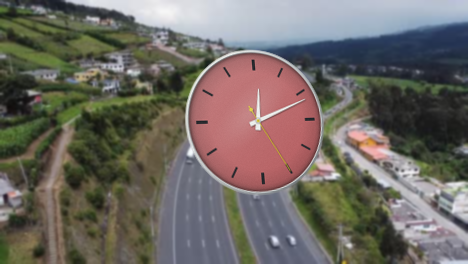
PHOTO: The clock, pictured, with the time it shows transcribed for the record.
12:11:25
